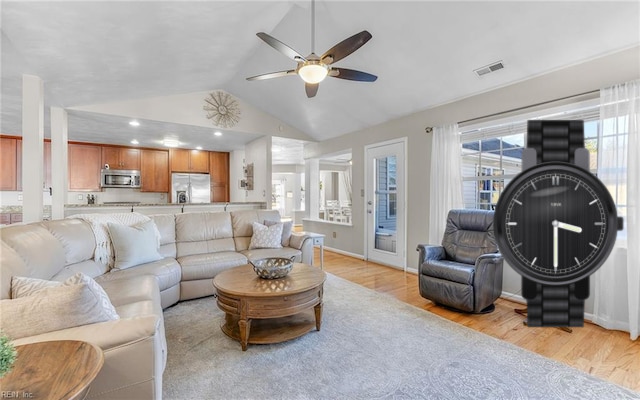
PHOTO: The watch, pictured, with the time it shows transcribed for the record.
3:30
